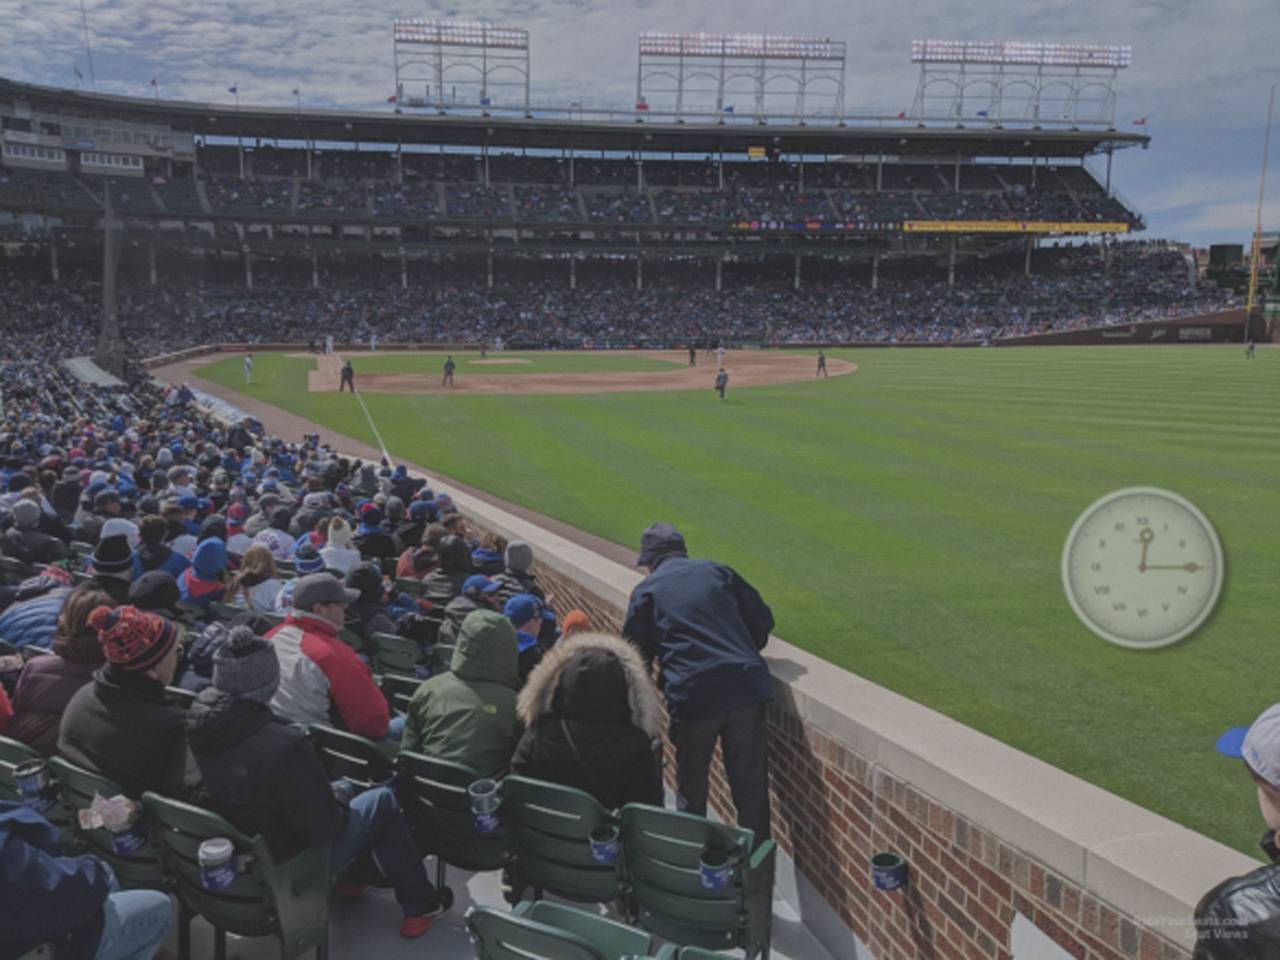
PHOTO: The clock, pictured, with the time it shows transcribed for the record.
12:15
